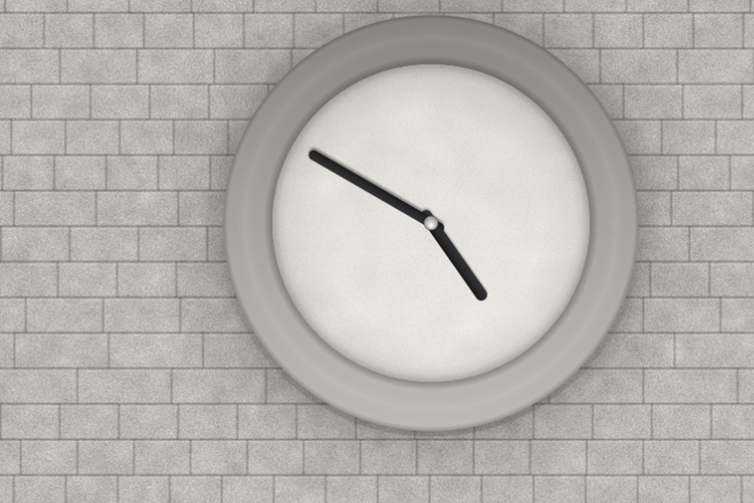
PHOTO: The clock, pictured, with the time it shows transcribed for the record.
4:50
